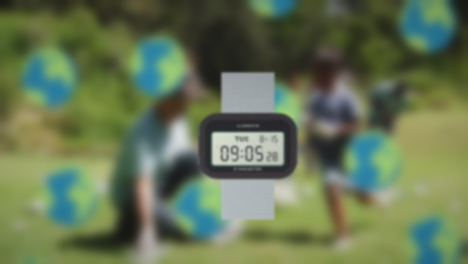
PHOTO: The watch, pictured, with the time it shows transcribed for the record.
9:05
